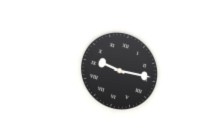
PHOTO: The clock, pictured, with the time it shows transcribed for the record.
9:14
